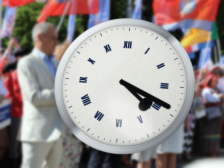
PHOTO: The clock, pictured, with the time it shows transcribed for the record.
4:19
